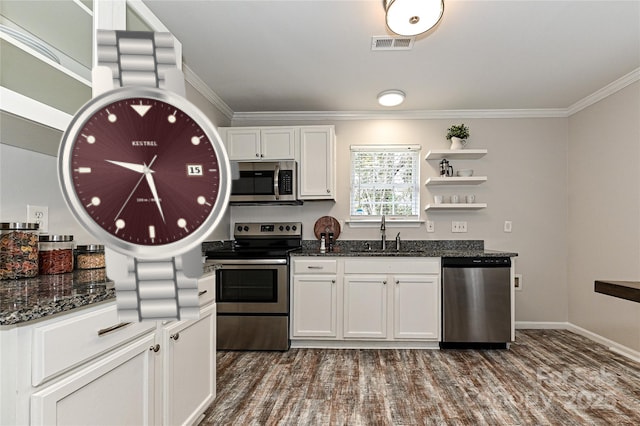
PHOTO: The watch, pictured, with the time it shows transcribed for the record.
9:27:36
